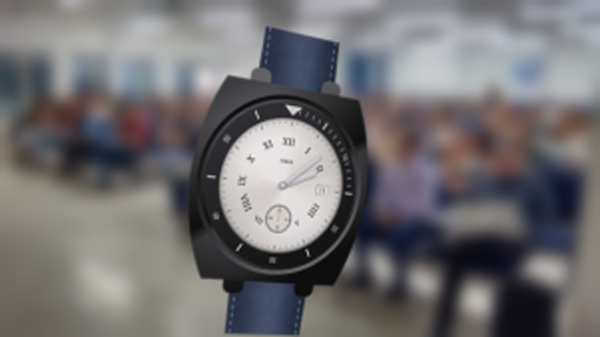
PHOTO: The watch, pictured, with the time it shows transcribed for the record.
2:08
